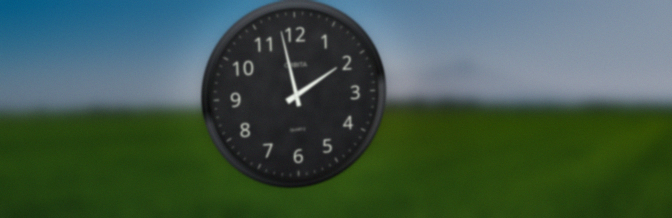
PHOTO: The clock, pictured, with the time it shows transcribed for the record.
1:58
